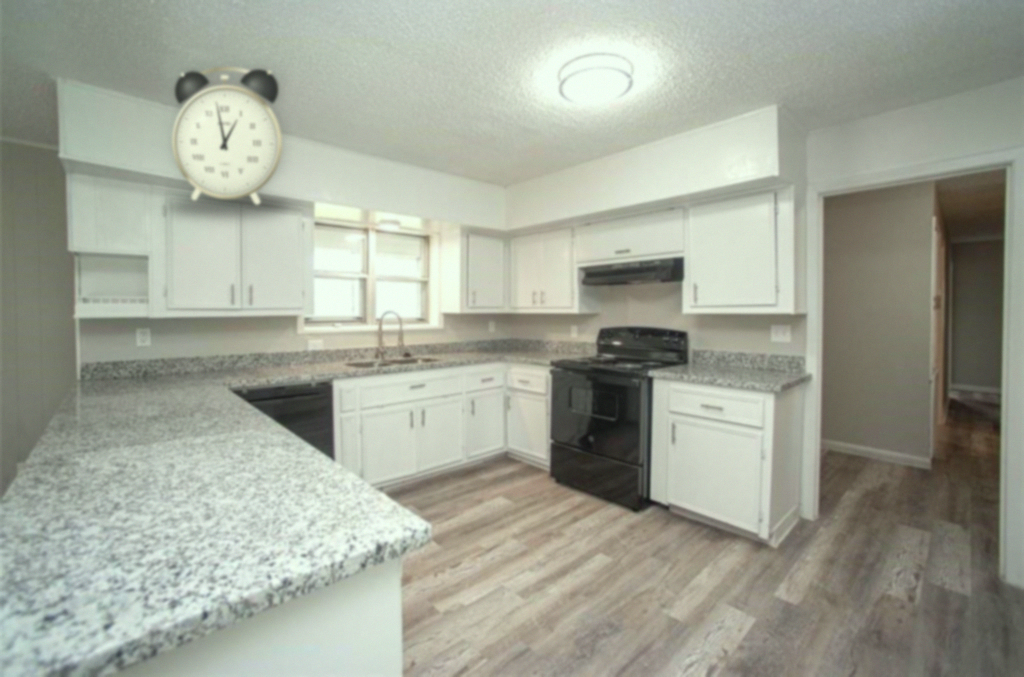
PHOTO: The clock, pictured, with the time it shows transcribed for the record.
12:58
